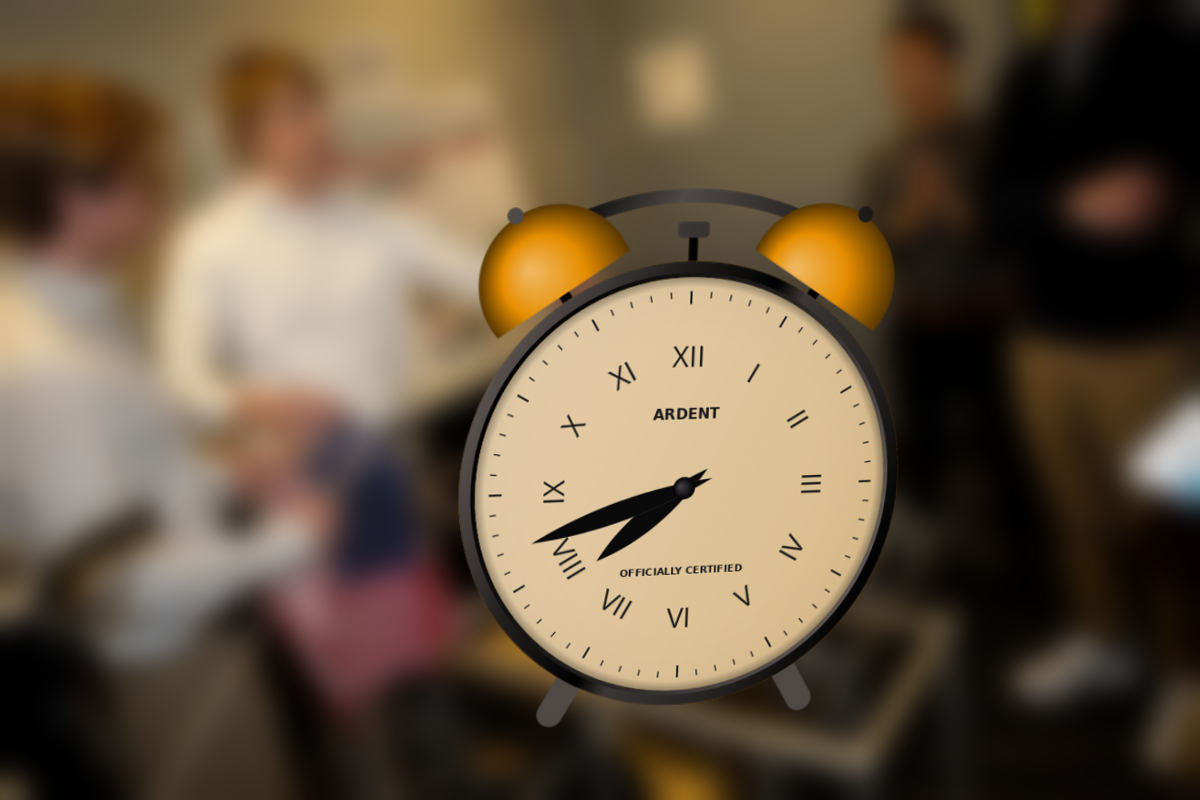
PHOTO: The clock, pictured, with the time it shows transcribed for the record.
7:42
